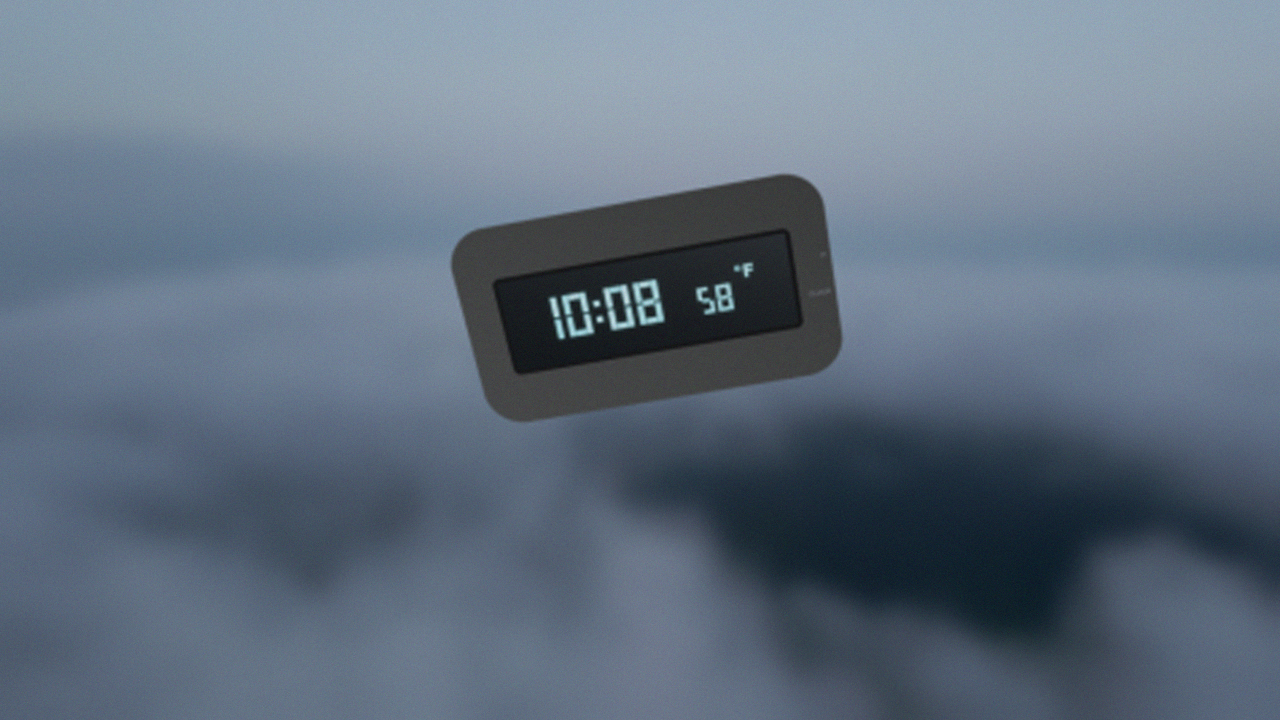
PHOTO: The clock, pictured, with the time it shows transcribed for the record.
10:08
